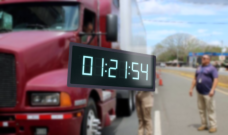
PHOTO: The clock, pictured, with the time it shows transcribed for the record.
1:21:54
